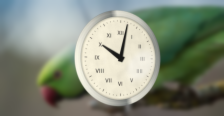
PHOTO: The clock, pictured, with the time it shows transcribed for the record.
10:02
